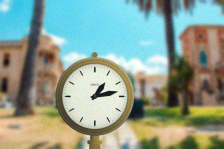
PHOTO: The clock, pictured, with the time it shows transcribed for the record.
1:13
